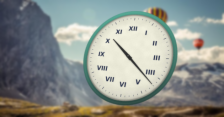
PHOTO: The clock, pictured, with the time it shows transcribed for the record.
10:22
